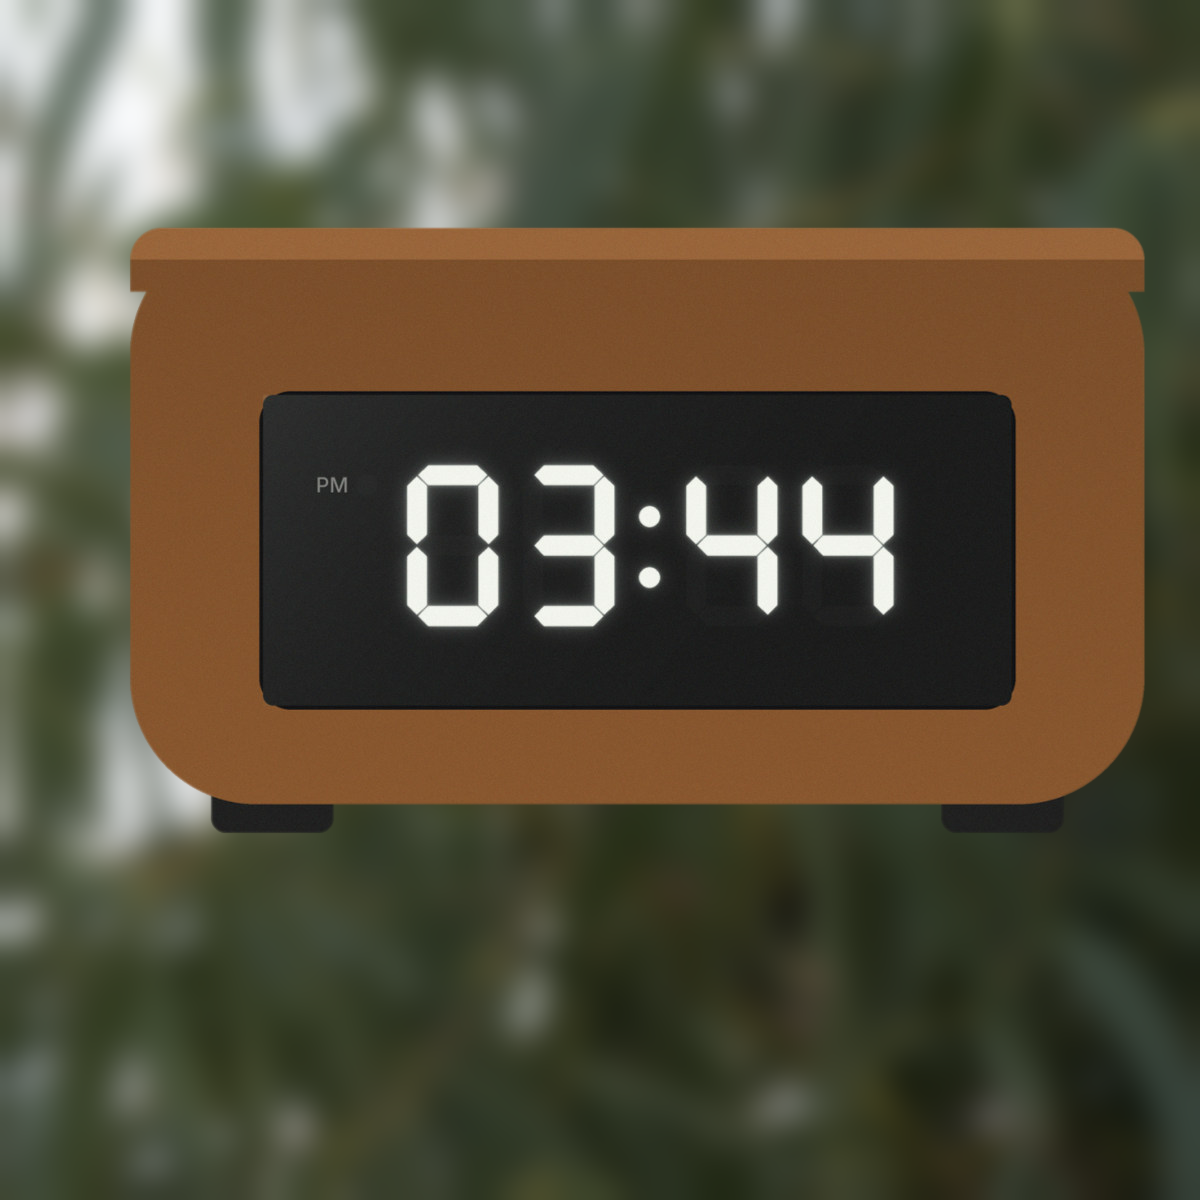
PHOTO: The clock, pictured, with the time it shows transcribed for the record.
3:44
